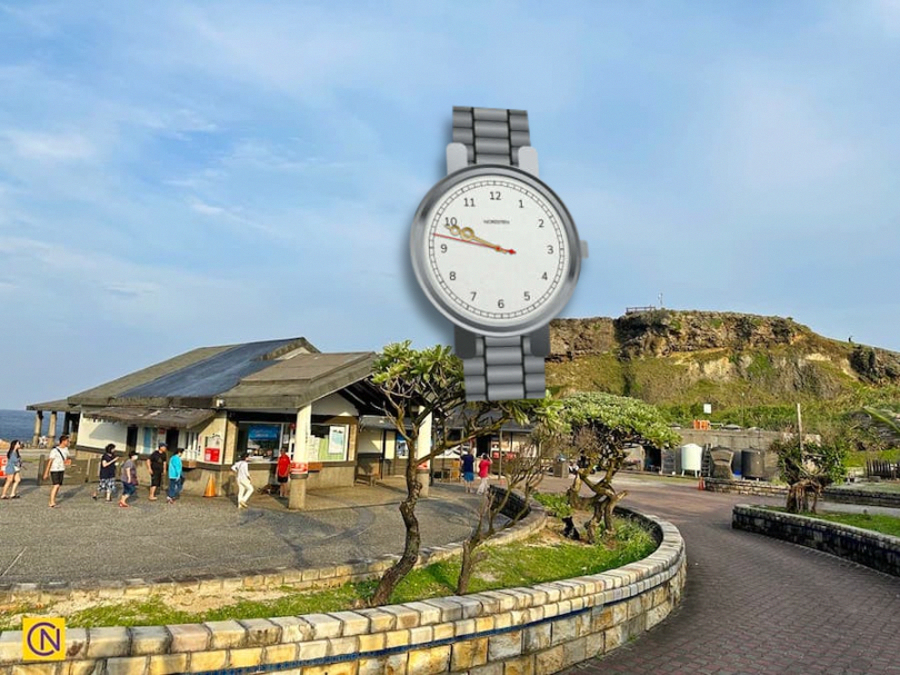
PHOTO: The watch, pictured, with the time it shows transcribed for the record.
9:48:47
